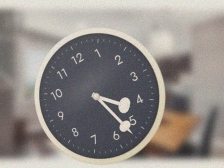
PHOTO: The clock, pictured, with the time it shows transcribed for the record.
4:27
